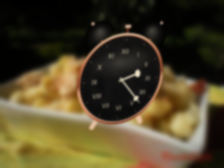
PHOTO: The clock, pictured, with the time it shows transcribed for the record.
2:23
